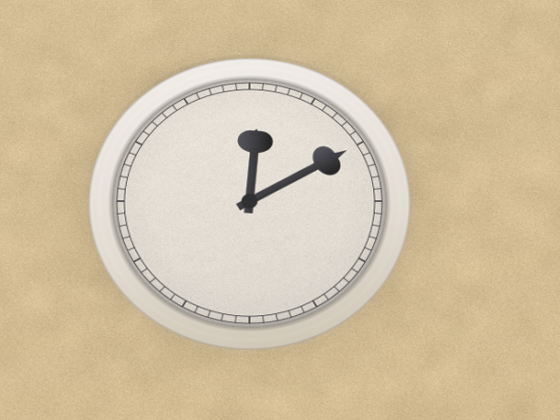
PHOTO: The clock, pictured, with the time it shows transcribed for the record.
12:10
